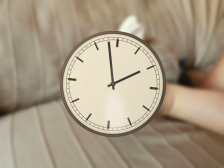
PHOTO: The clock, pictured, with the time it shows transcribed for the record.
1:58
